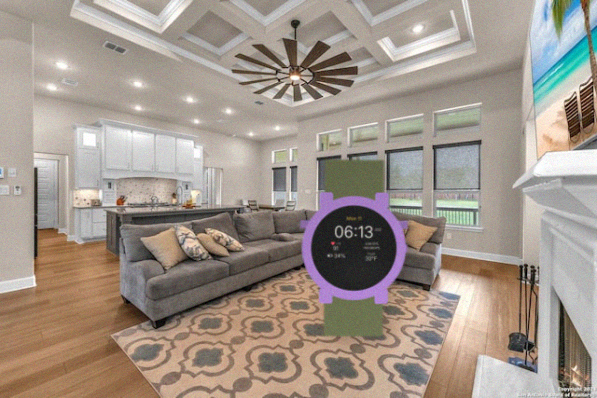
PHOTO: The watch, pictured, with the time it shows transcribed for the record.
6:13
